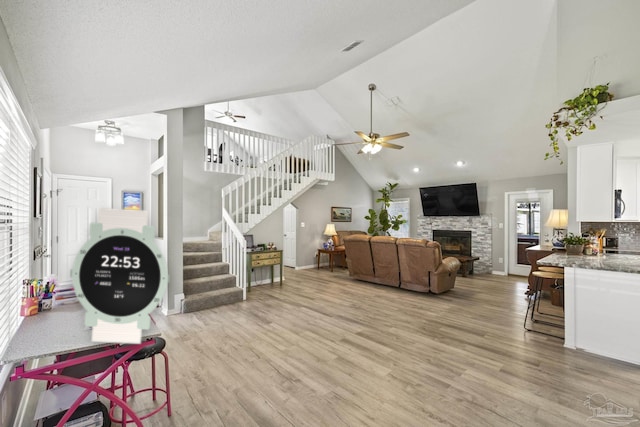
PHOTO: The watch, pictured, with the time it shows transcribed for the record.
22:53
